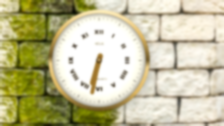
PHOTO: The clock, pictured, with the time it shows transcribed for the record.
6:32
